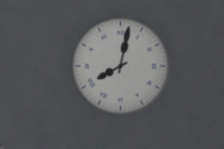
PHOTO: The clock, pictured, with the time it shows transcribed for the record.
8:02
